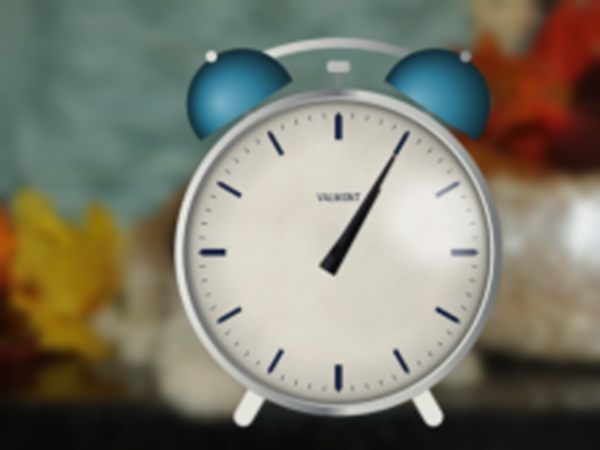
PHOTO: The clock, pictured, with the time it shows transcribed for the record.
1:05
